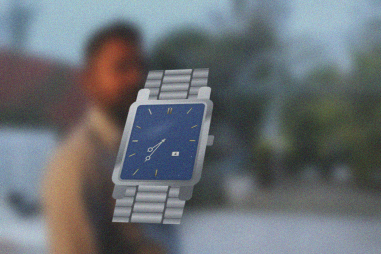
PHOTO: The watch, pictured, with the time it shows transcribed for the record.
7:35
